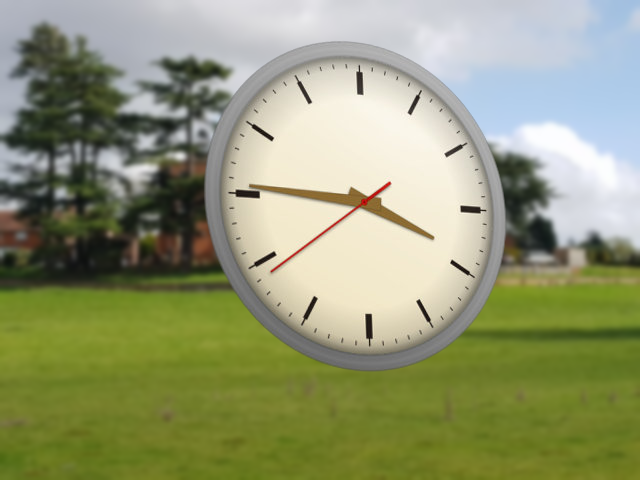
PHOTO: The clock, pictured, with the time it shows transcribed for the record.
3:45:39
